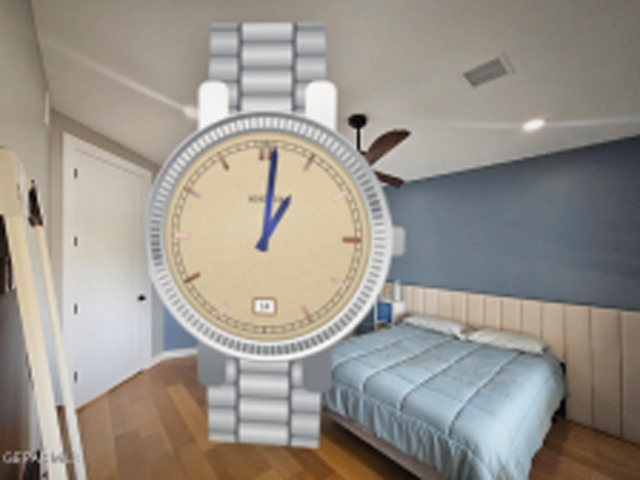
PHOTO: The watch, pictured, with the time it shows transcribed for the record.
1:01
